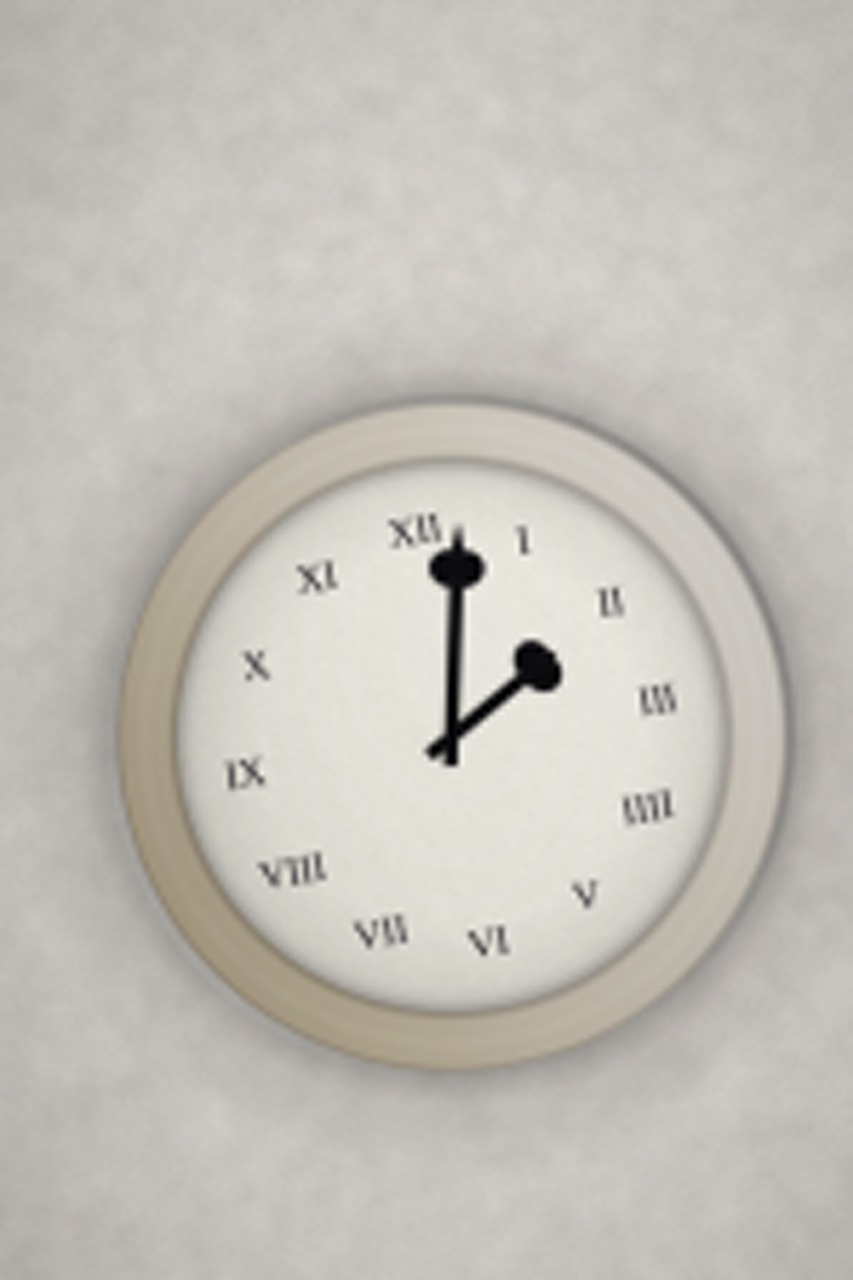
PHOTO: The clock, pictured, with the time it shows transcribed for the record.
2:02
